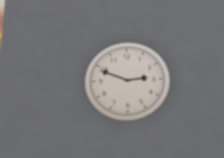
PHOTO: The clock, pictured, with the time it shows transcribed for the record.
2:49
